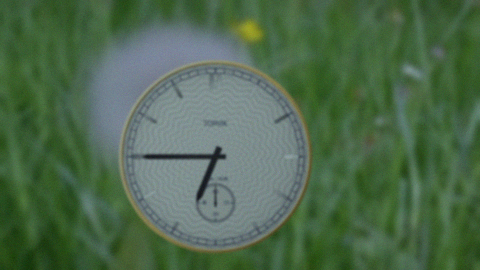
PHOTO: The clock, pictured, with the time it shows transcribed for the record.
6:45
